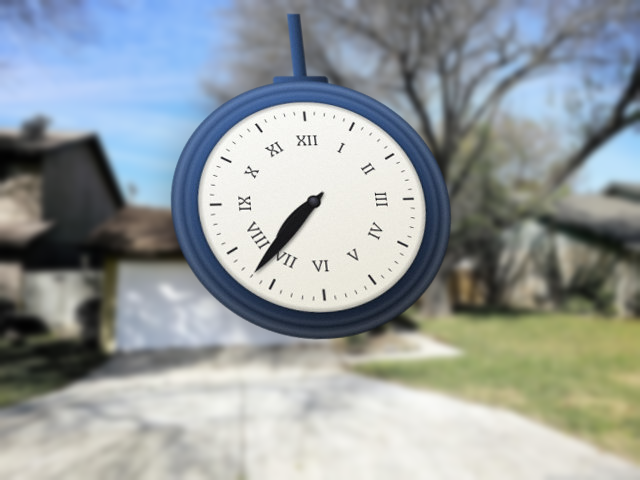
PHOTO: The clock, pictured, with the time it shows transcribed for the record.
7:37
